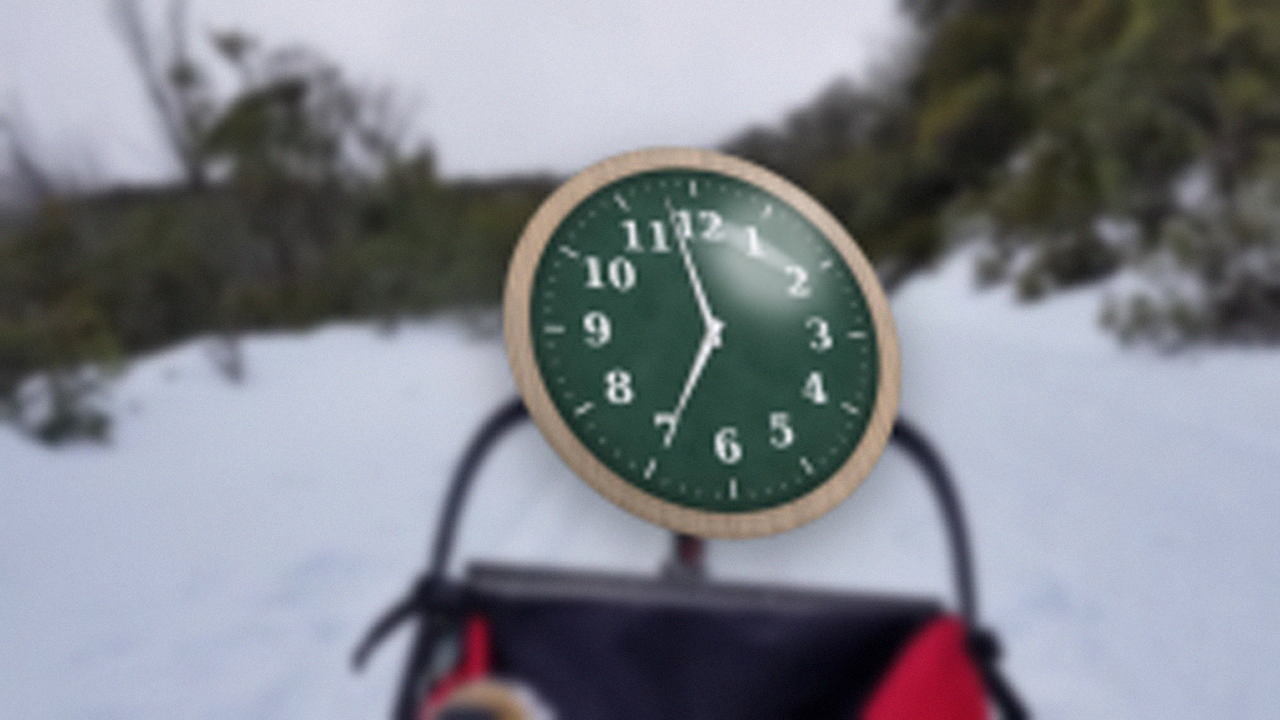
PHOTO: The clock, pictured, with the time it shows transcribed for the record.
6:58
